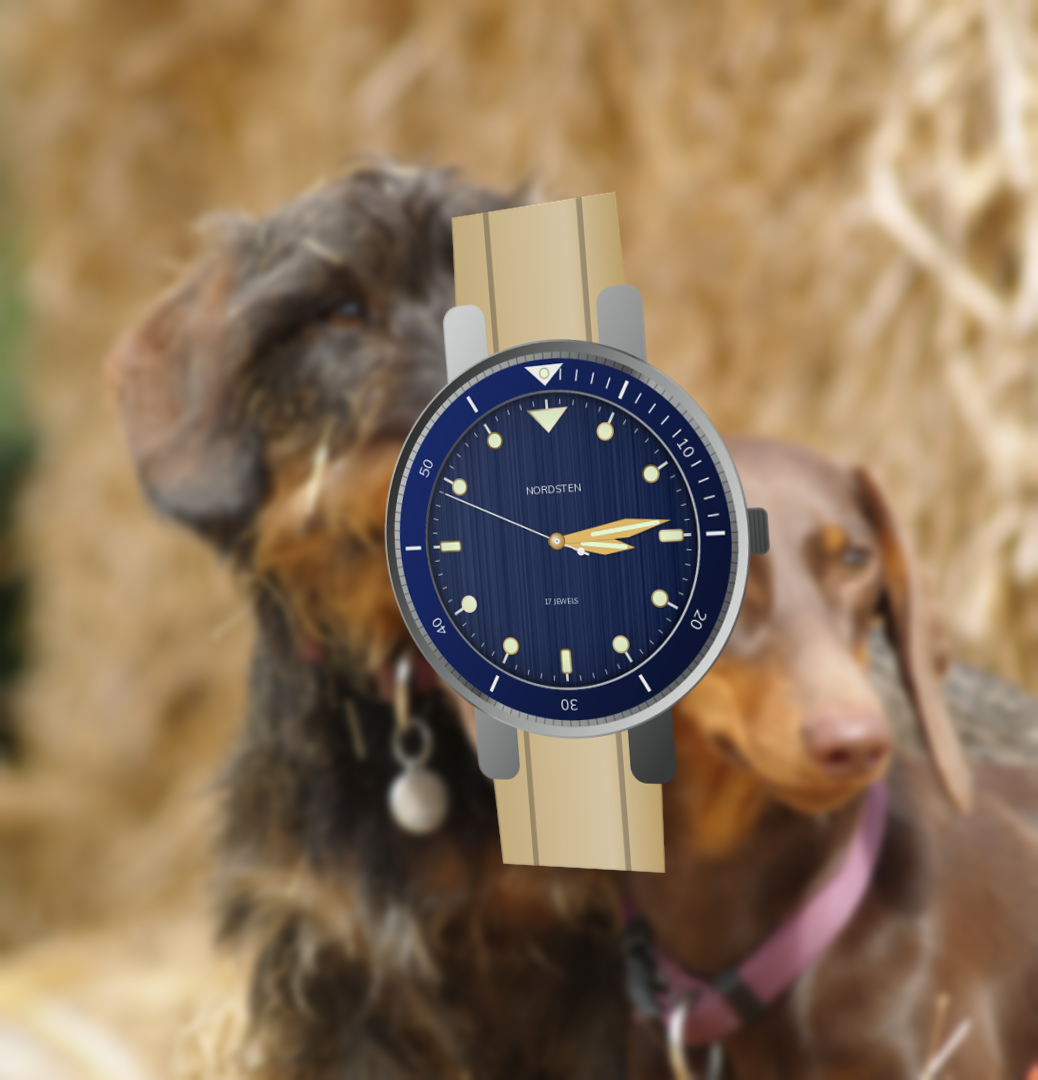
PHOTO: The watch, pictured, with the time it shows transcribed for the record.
3:13:49
